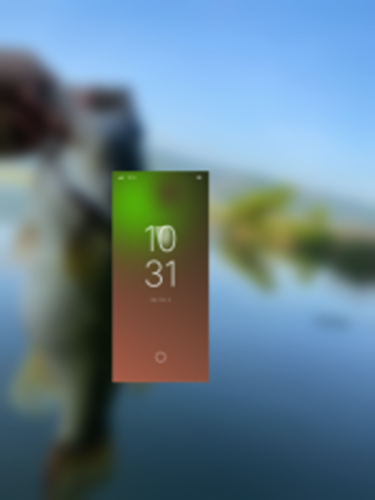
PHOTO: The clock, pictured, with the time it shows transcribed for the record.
10:31
